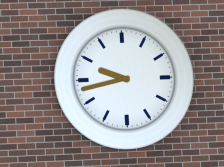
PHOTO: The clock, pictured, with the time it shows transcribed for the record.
9:43
